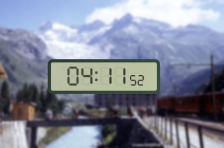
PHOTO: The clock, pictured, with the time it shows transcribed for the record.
4:11:52
